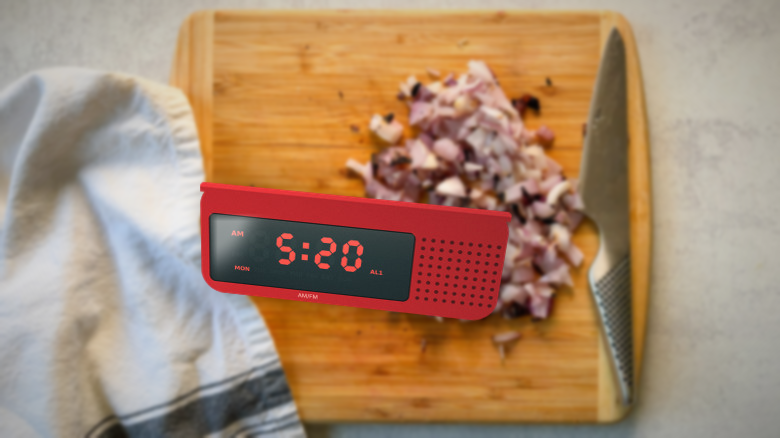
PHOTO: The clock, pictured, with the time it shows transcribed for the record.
5:20
